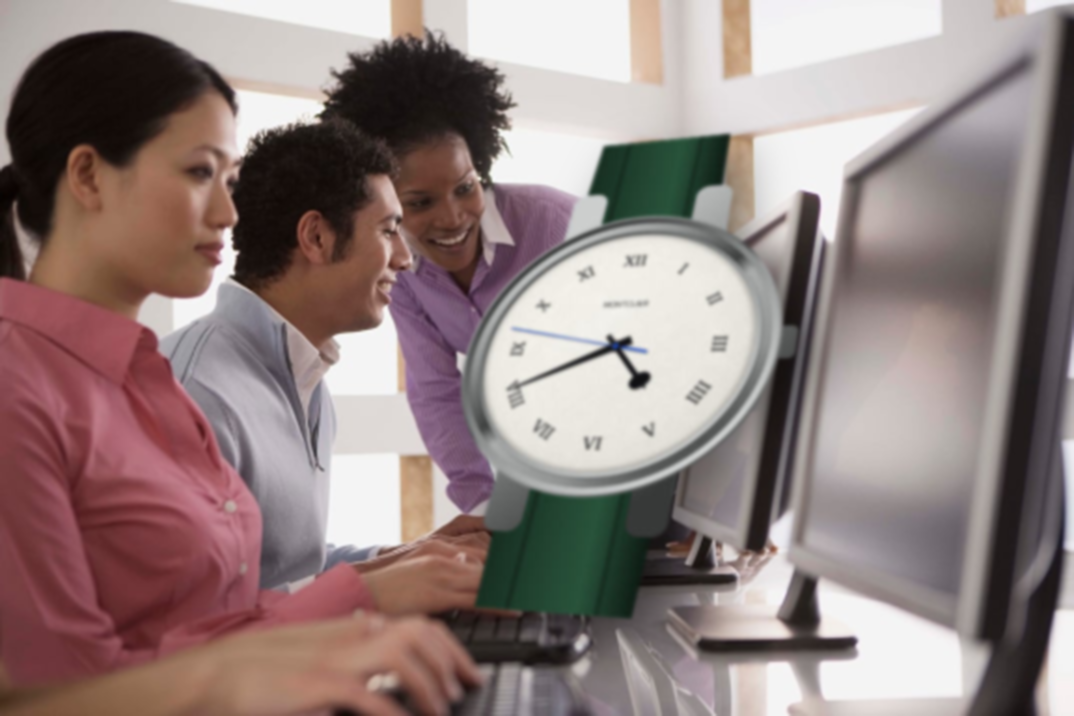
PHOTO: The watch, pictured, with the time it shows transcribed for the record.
4:40:47
